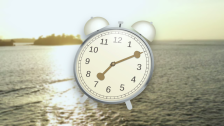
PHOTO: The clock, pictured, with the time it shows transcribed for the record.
7:10
